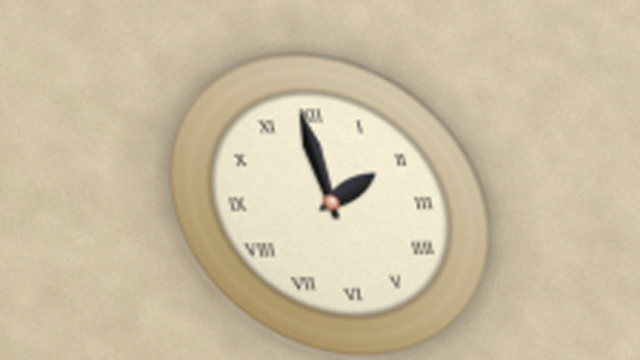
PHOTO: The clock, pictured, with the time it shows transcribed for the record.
1:59
